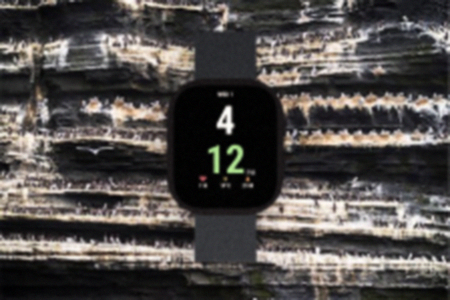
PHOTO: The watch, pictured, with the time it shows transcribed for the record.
4:12
